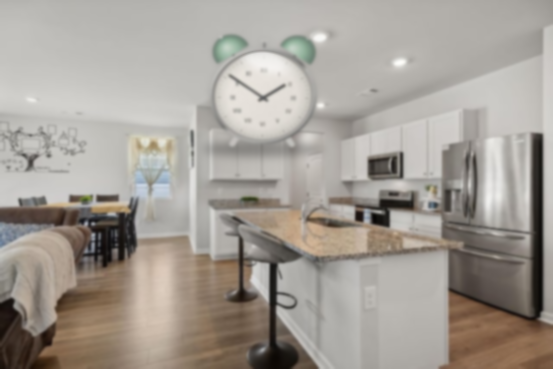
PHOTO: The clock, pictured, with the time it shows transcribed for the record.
1:51
